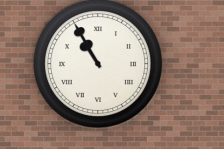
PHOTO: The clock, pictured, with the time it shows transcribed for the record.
10:55
